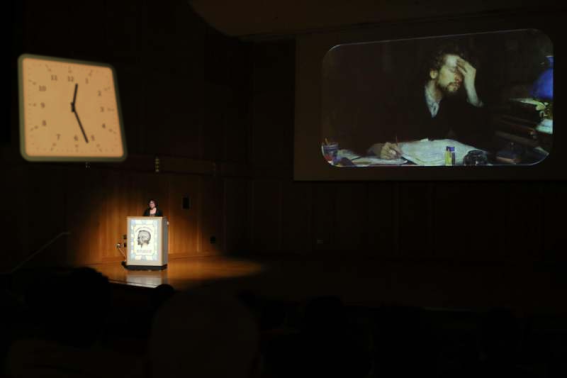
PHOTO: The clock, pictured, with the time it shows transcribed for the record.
12:27
